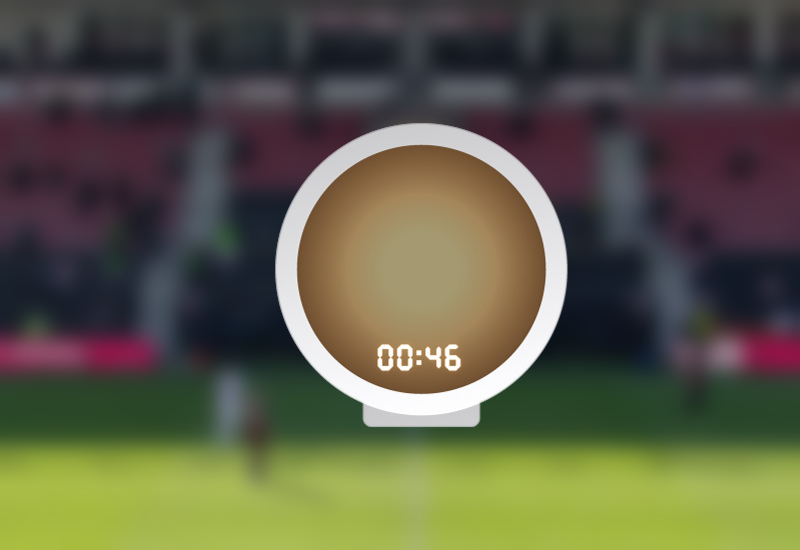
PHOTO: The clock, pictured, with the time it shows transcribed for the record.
0:46
